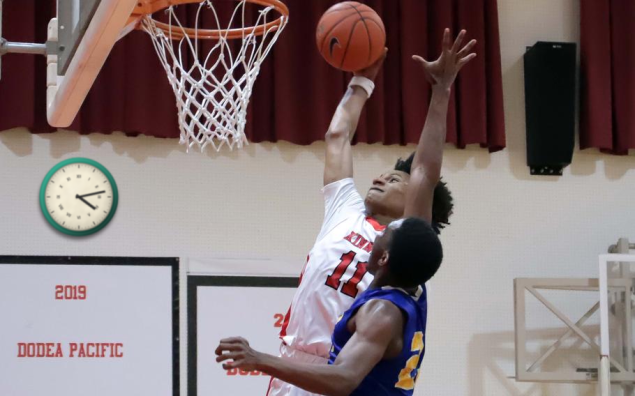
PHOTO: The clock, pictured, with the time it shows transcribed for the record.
4:13
